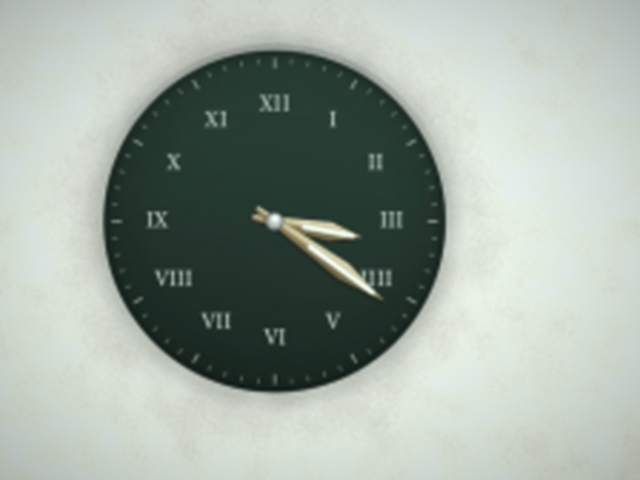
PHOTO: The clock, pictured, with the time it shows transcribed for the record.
3:21
